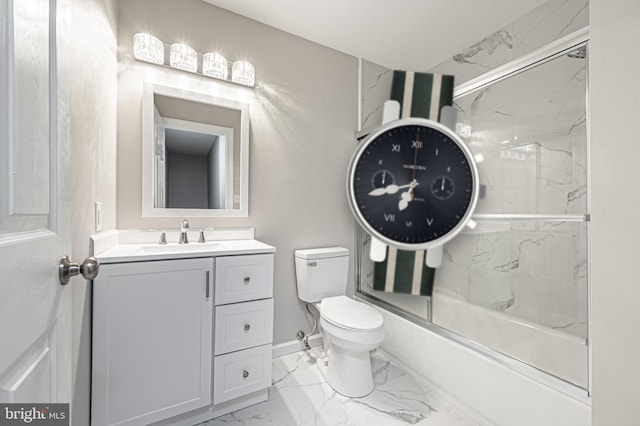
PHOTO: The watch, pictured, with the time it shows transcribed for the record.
6:42
